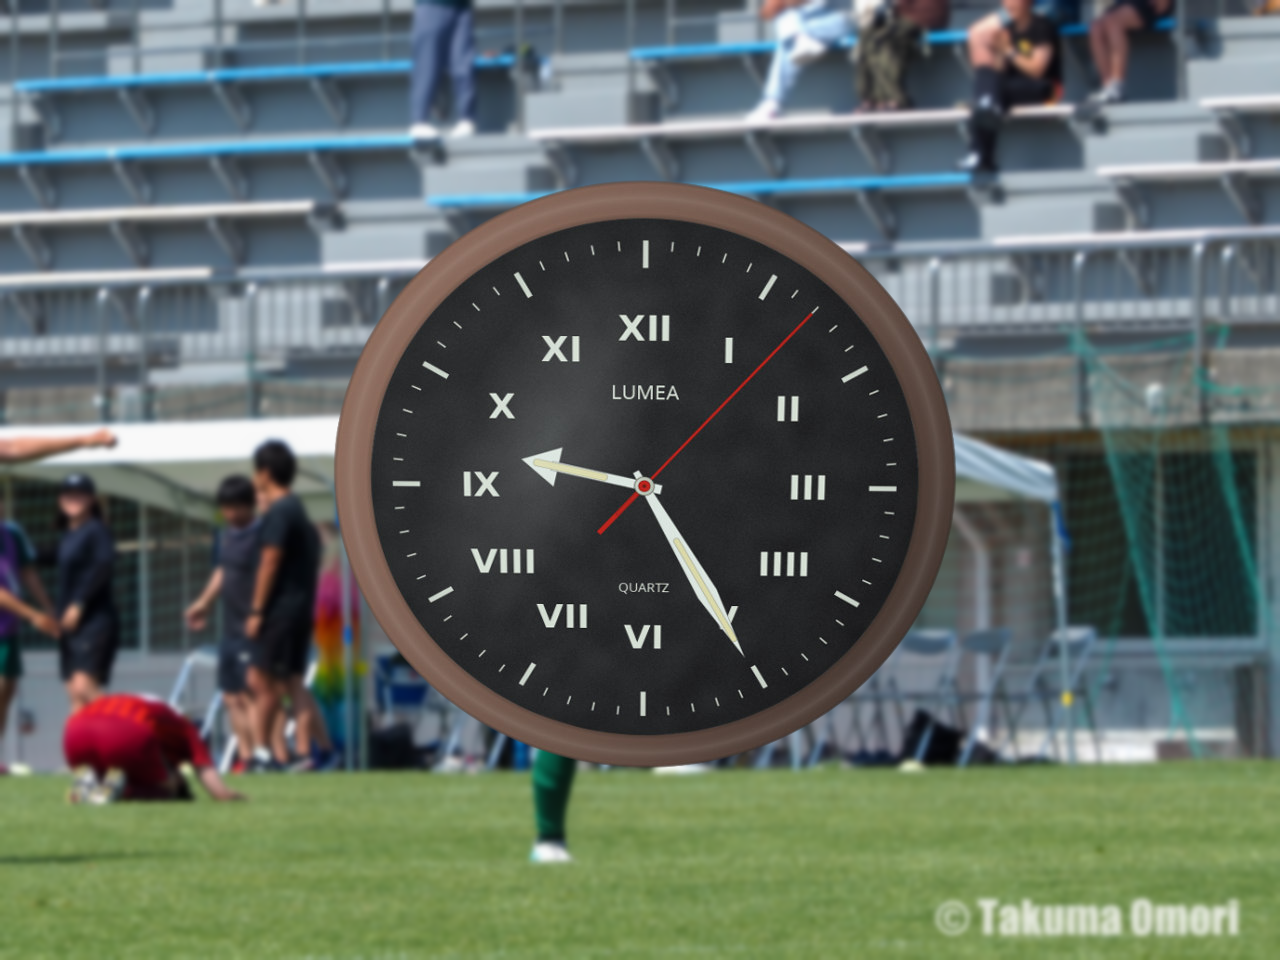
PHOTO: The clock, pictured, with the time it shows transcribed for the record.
9:25:07
